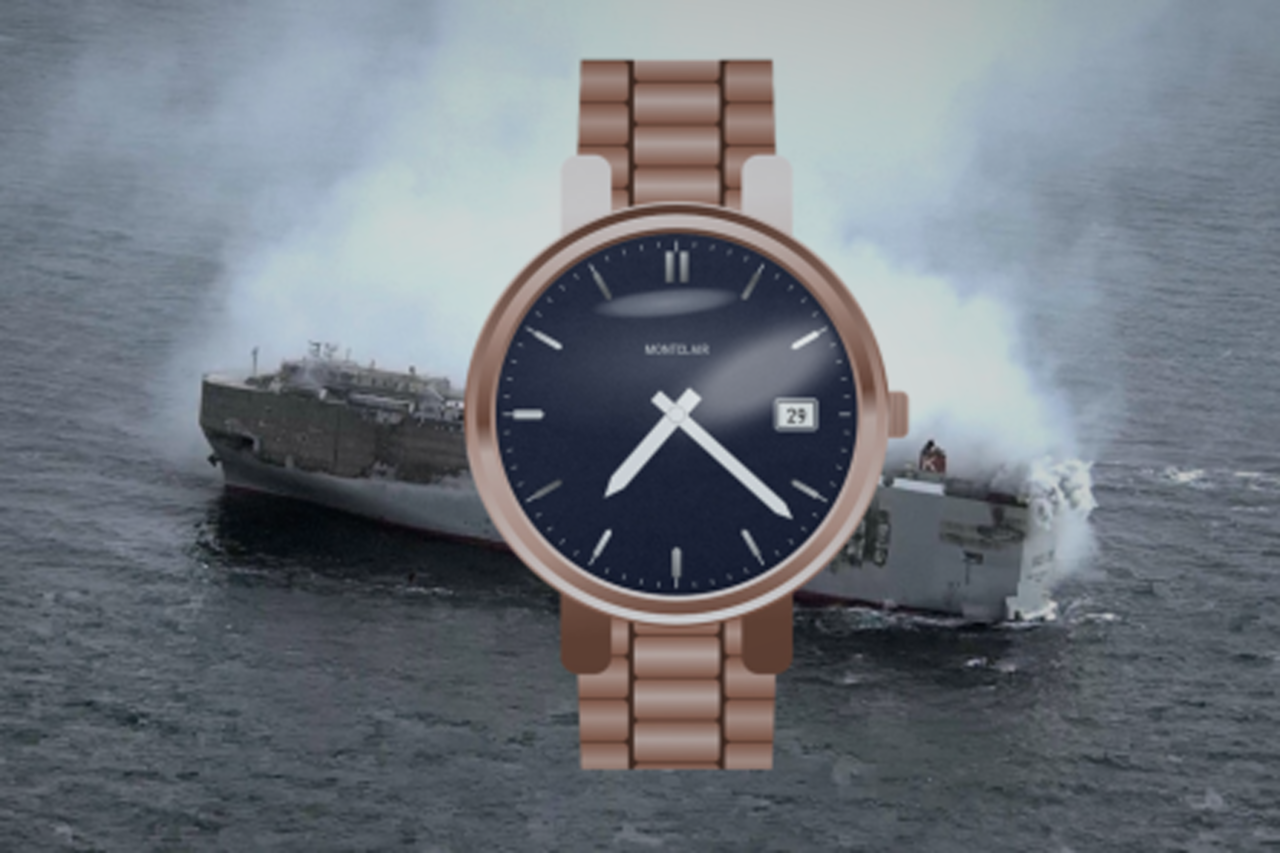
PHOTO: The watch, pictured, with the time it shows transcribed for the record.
7:22
